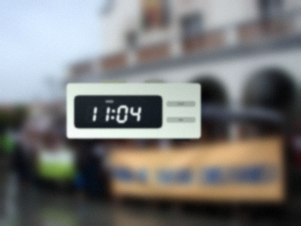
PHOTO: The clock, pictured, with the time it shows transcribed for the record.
11:04
